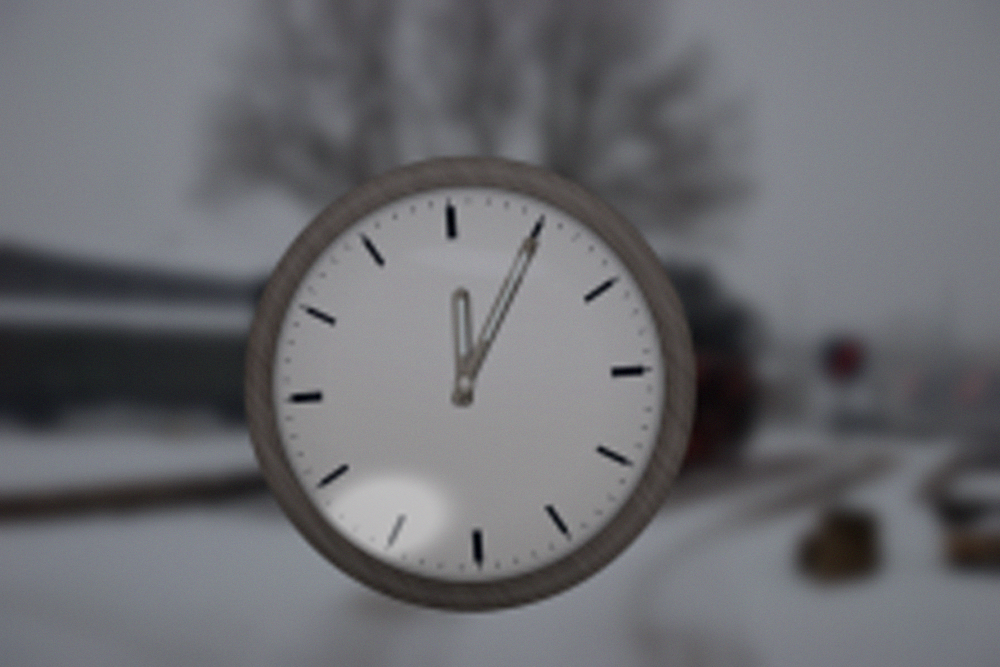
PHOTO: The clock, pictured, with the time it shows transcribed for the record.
12:05
